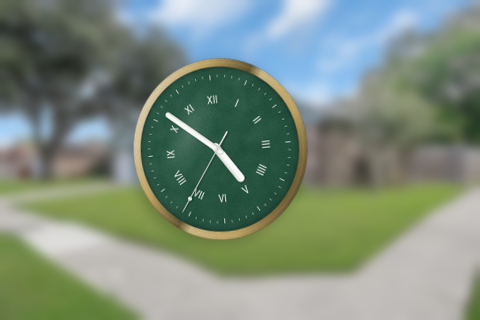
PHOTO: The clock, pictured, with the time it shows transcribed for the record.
4:51:36
